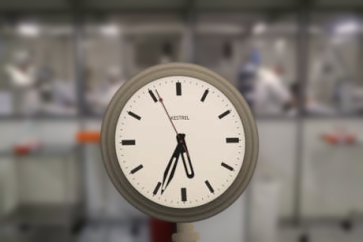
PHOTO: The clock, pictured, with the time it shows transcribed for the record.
5:33:56
